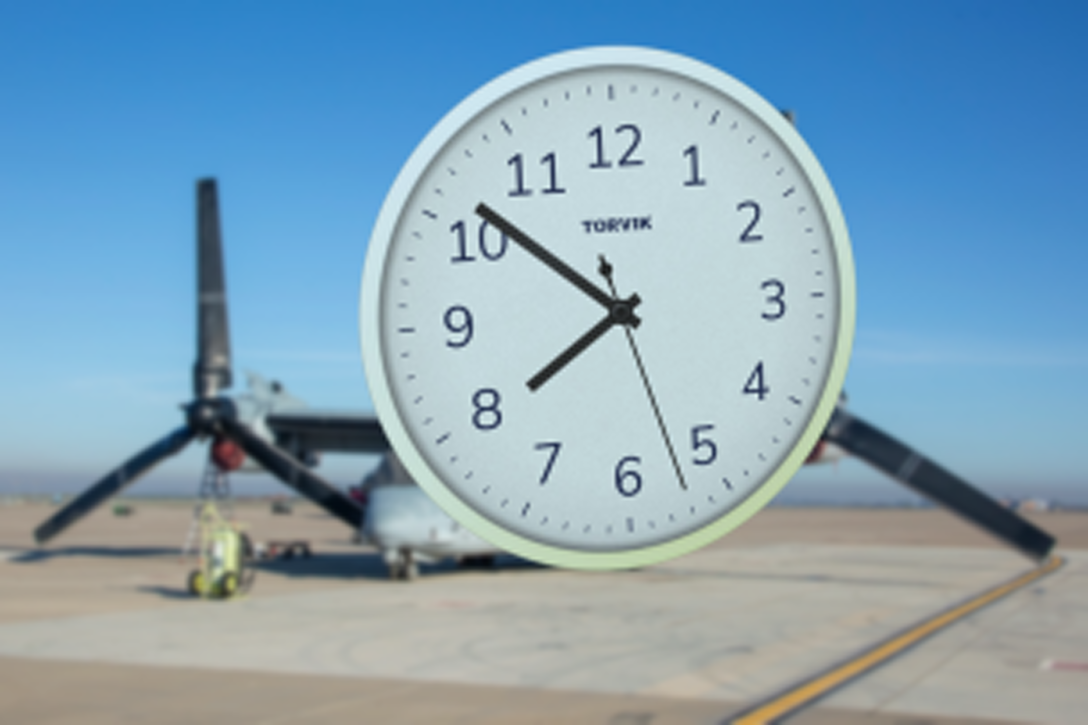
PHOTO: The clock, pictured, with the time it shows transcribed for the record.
7:51:27
